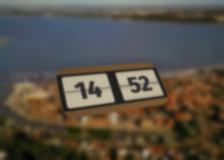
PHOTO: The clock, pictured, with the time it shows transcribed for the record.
14:52
